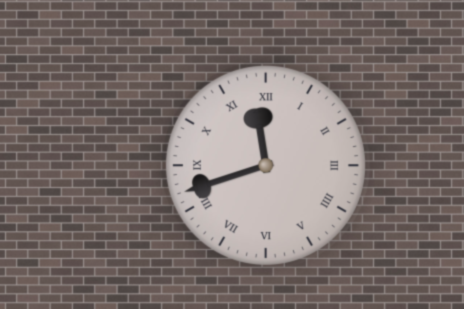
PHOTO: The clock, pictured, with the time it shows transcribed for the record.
11:42
